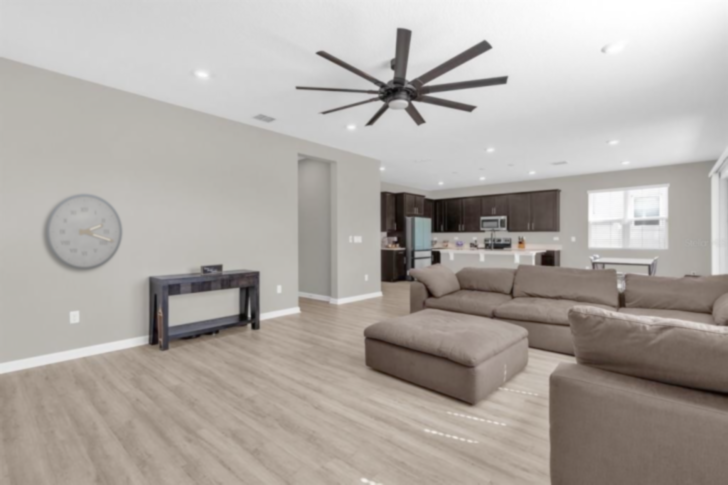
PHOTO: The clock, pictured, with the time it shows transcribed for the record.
2:18
